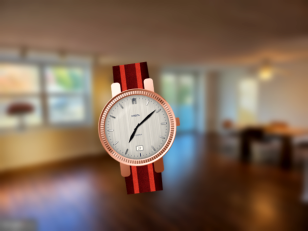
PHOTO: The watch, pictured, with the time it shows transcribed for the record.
7:09
